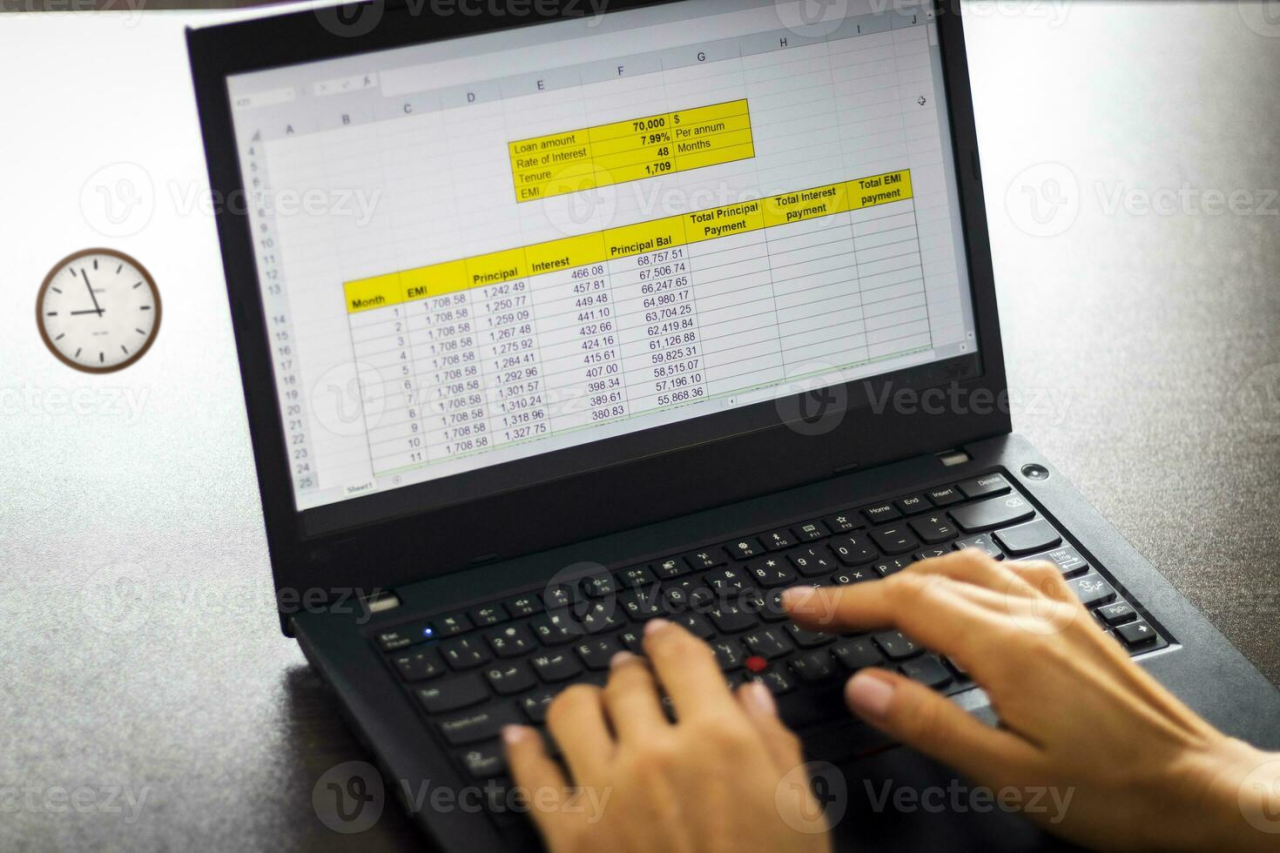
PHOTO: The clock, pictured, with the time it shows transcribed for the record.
8:57
